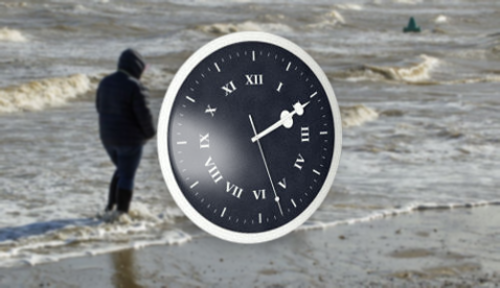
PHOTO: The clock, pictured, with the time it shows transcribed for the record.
2:10:27
